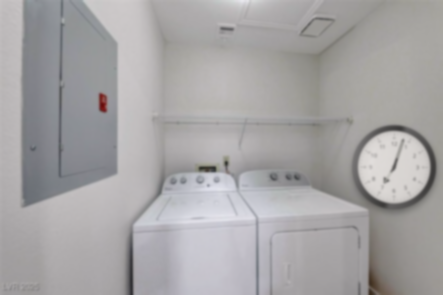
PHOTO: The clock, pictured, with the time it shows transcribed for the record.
7:03
